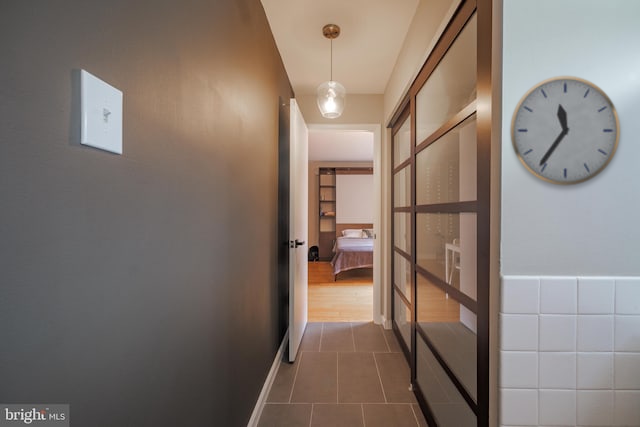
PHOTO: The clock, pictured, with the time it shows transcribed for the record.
11:36
